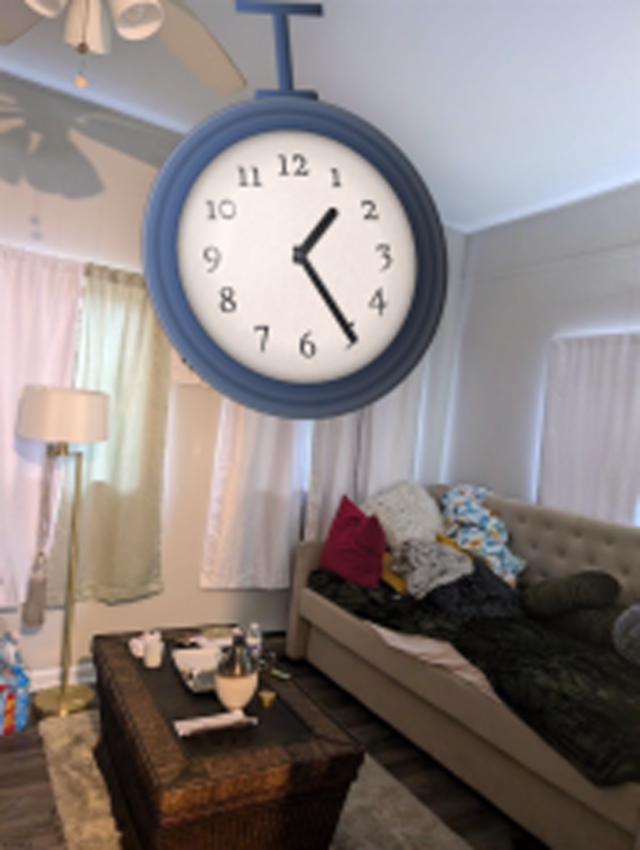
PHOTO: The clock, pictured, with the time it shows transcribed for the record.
1:25
